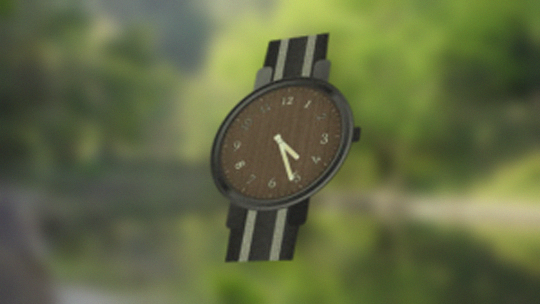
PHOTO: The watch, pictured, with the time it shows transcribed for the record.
4:26
